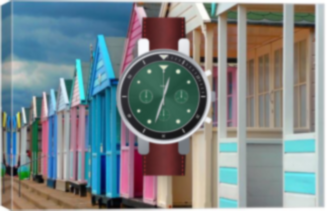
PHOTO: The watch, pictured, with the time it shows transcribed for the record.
12:33
